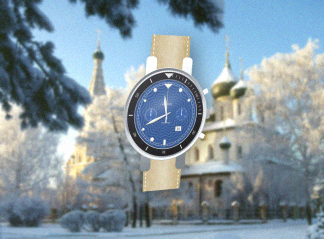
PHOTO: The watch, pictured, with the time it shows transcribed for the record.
11:41
